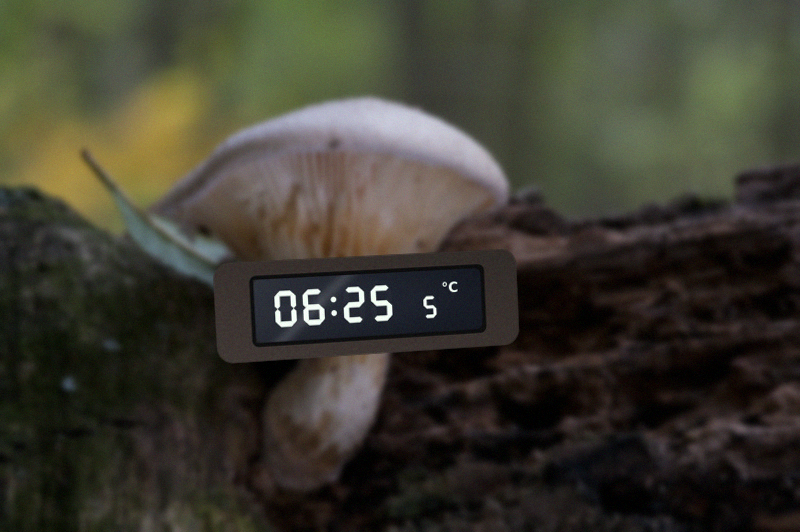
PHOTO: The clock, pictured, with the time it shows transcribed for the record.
6:25
